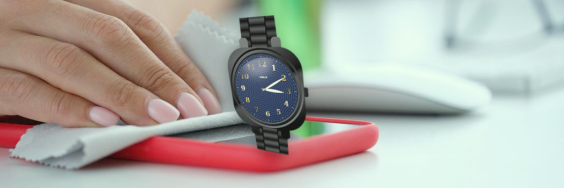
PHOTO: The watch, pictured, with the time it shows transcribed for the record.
3:10
